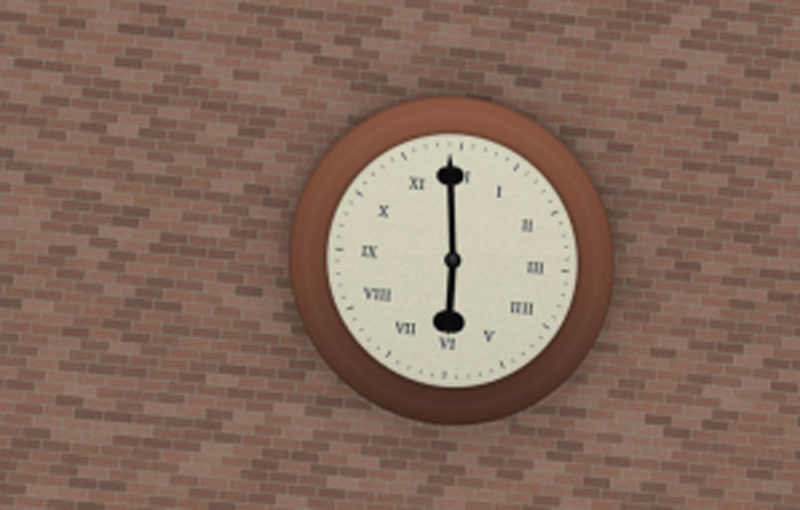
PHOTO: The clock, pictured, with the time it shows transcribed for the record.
5:59
